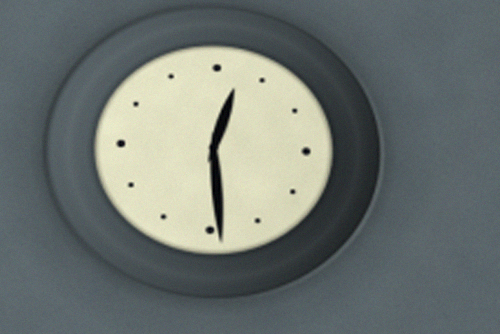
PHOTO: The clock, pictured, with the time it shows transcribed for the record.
12:29
